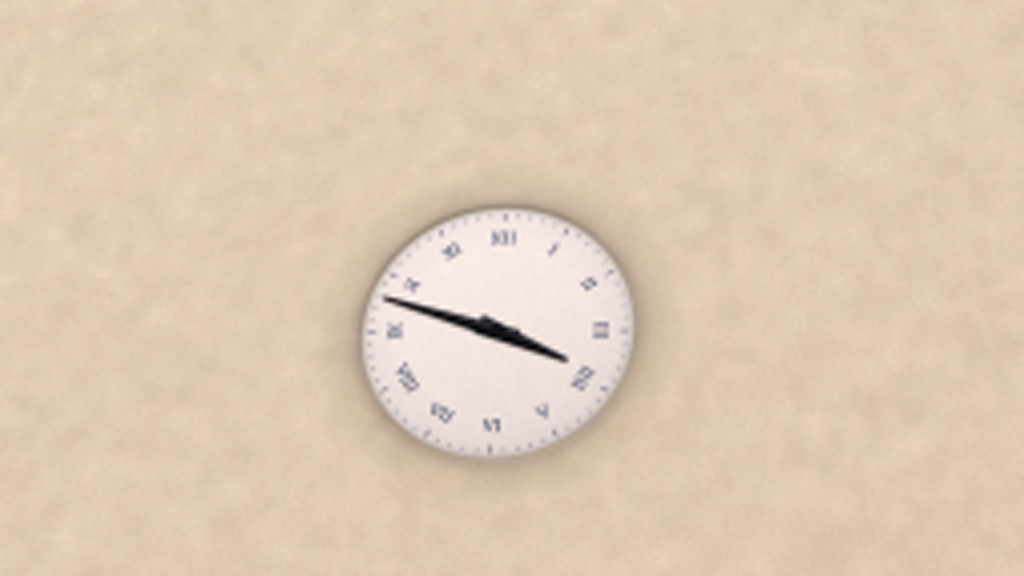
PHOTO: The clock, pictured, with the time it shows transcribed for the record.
3:48
